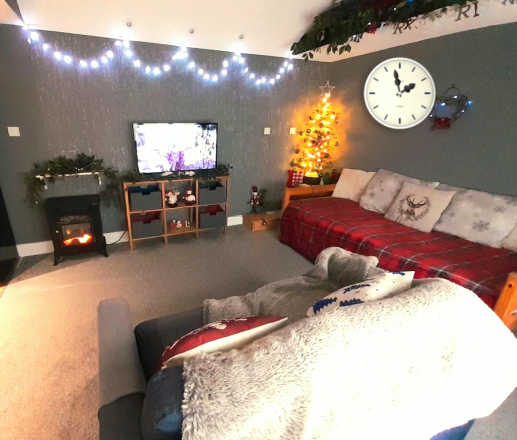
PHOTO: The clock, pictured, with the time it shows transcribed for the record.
1:58
